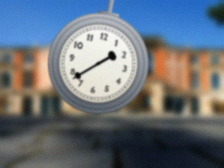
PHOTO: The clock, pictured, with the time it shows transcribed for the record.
1:38
